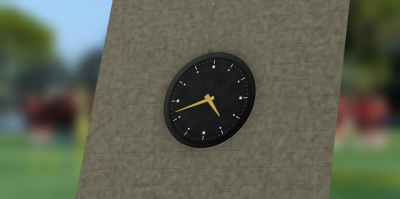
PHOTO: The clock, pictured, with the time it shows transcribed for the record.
4:42
